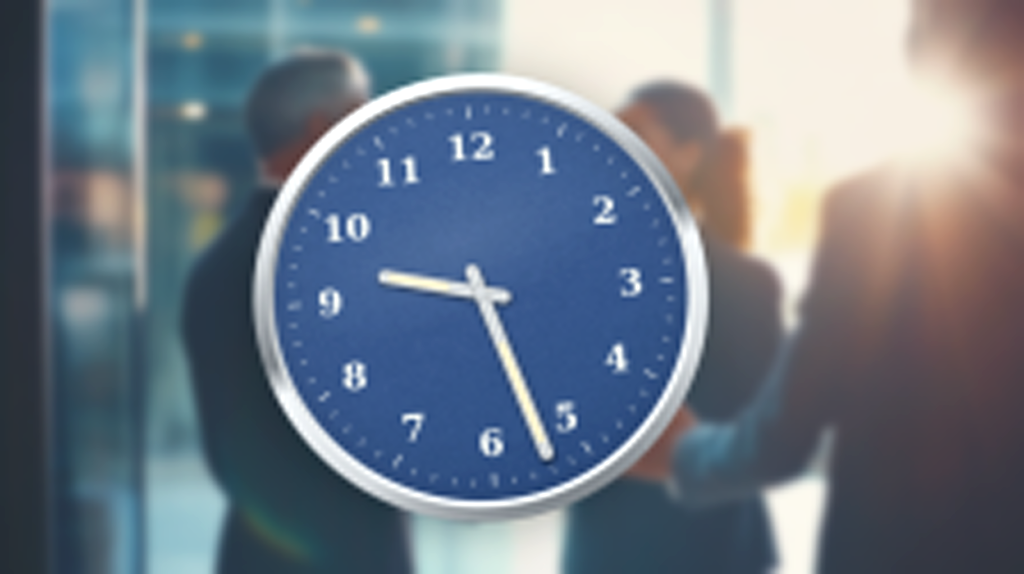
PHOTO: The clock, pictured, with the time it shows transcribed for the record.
9:27
